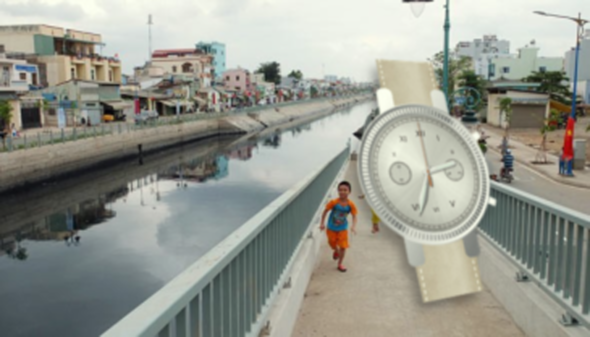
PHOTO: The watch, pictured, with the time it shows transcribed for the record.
2:34
